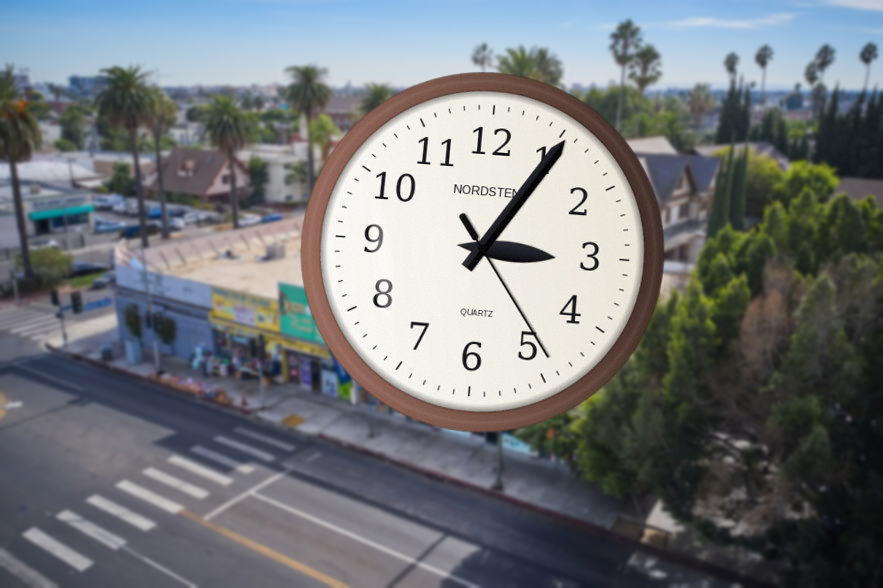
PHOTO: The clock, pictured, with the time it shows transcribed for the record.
3:05:24
